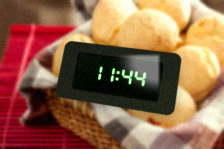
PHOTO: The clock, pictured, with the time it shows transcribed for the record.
11:44
